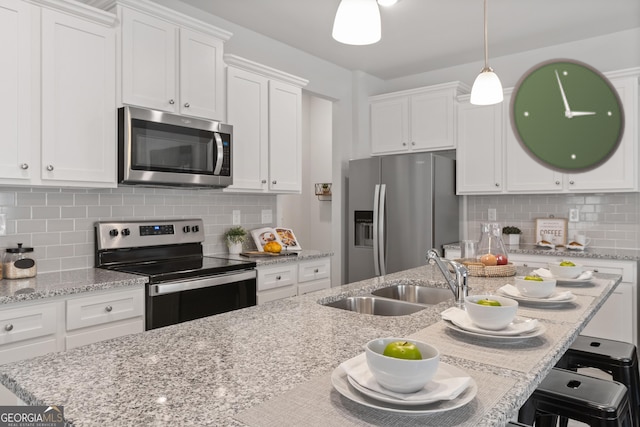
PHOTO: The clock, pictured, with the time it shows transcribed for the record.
2:58
